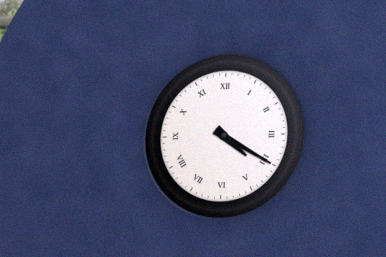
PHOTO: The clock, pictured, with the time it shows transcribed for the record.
4:20
